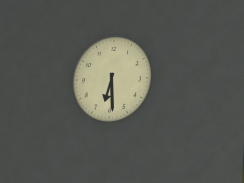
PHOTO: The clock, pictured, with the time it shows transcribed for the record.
6:29
